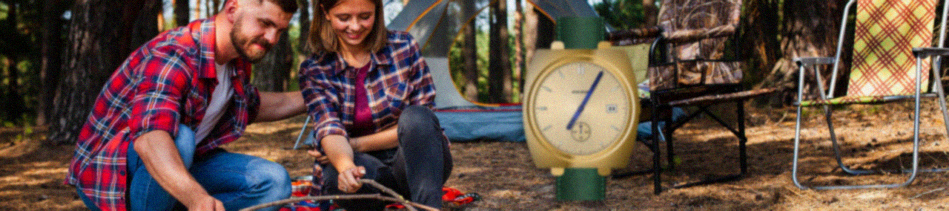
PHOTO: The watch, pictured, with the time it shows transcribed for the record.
7:05
